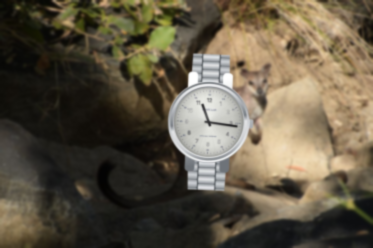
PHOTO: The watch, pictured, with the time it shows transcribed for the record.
11:16
